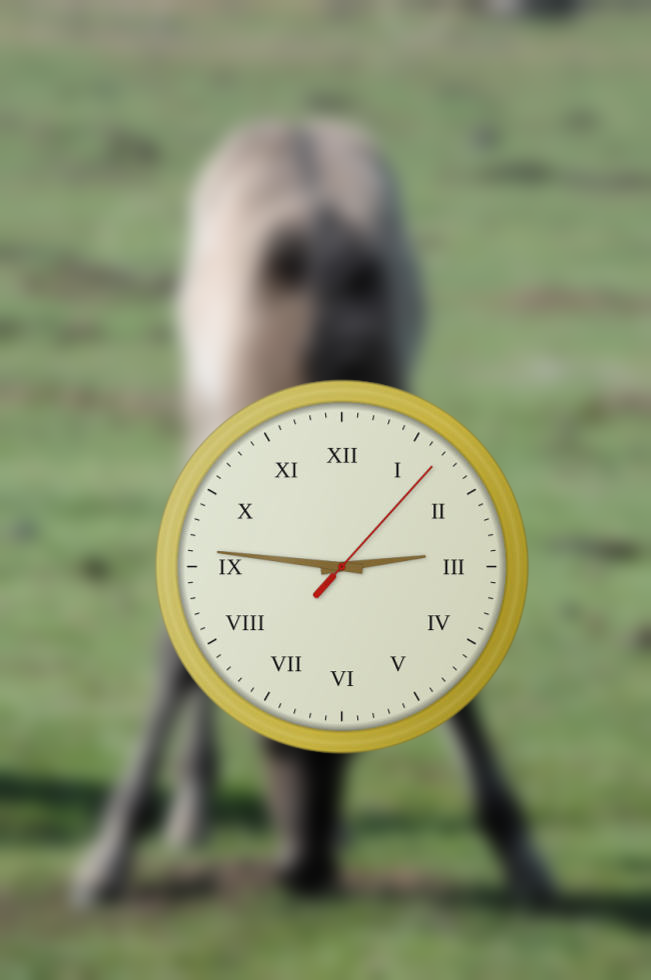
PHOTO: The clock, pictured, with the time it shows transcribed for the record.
2:46:07
